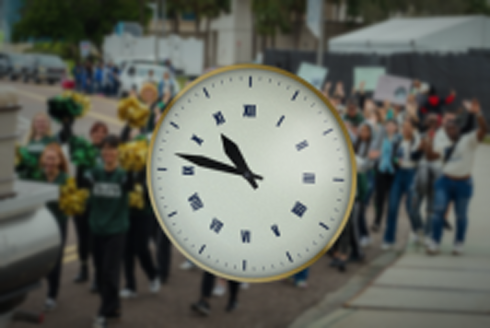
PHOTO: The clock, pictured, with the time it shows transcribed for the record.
10:47
